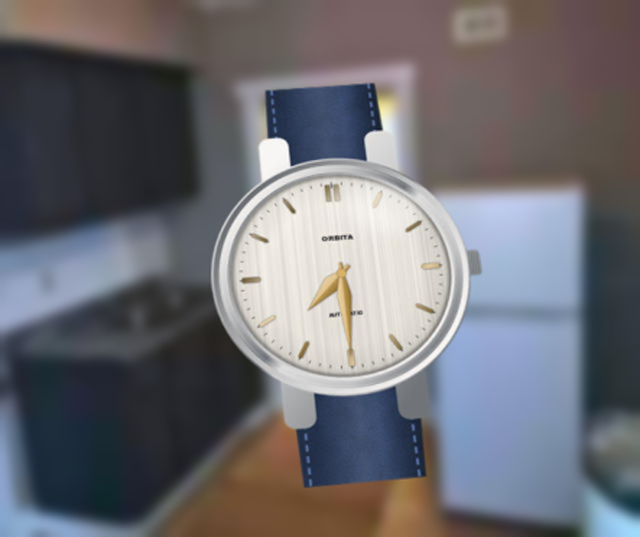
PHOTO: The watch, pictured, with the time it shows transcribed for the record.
7:30
